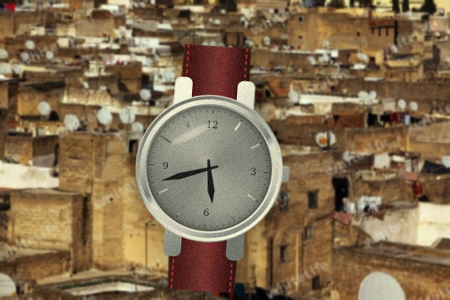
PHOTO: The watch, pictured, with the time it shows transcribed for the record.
5:42
